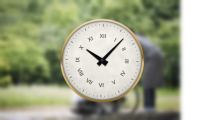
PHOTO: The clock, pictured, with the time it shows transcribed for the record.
10:07
